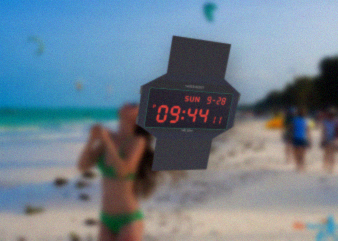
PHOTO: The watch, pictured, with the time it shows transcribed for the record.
9:44
